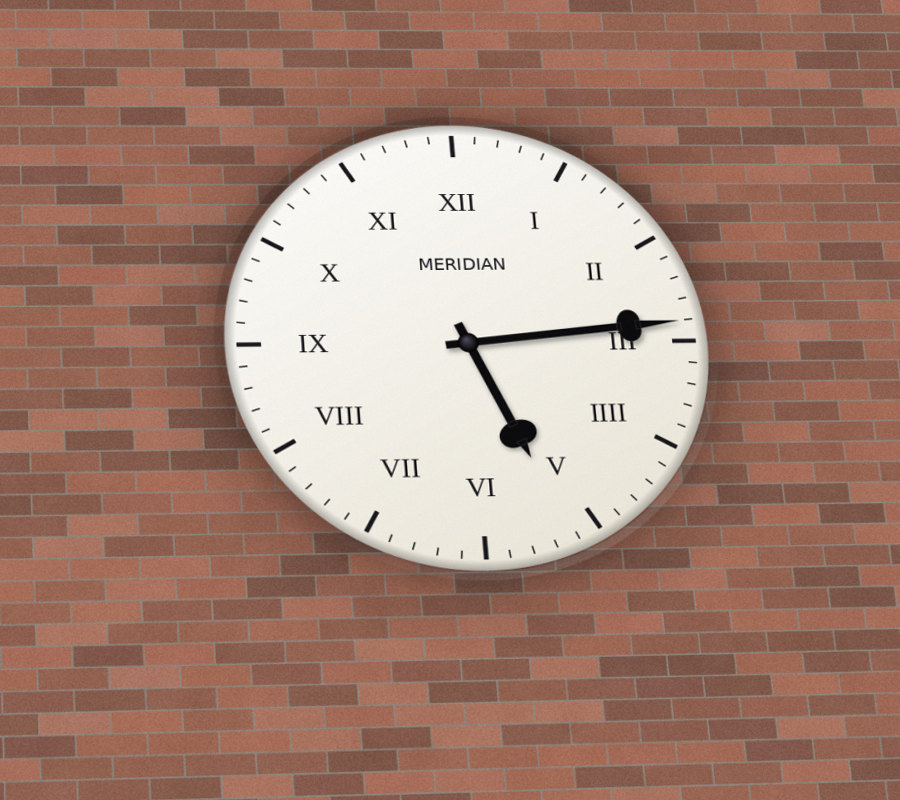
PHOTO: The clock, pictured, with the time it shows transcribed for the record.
5:14
